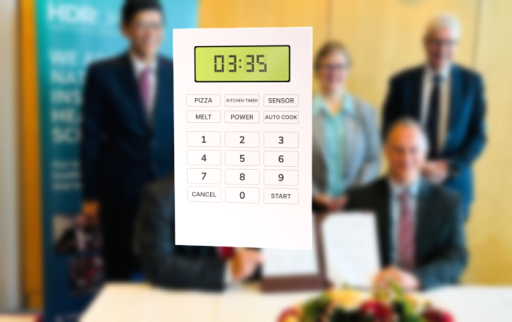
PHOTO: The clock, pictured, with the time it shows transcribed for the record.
3:35
